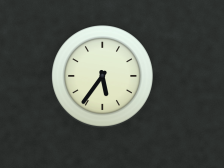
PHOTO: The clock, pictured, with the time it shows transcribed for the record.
5:36
